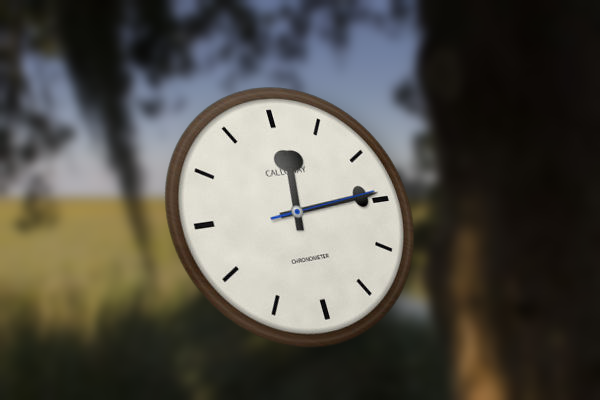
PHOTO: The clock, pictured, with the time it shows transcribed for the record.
12:14:14
